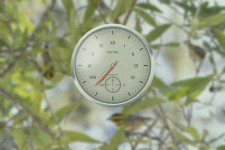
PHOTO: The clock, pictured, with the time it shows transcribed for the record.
7:37
